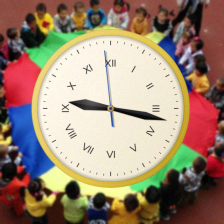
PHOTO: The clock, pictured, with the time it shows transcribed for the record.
9:16:59
